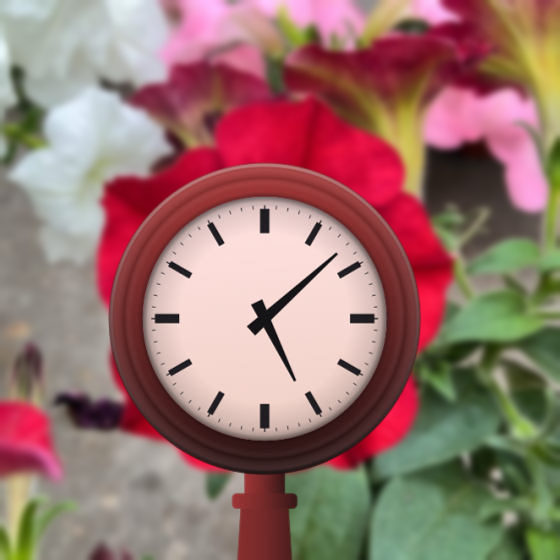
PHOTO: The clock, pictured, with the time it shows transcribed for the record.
5:08
